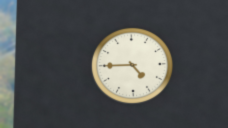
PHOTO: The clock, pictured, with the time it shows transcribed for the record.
4:45
